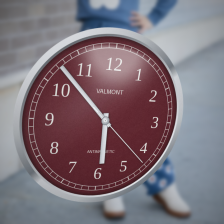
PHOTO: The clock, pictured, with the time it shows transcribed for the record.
5:52:22
